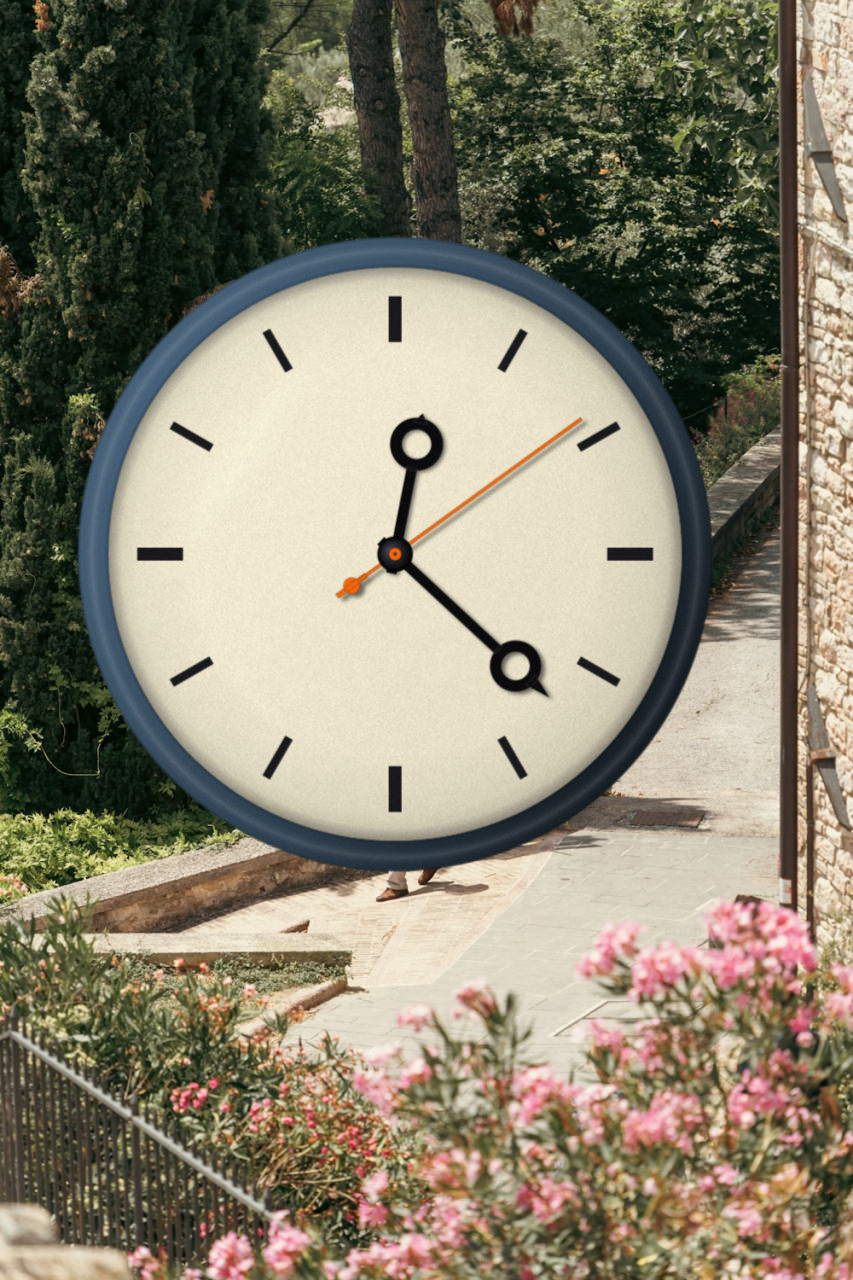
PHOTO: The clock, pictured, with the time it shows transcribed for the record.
12:22:09
